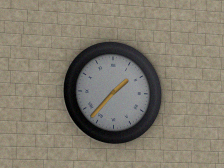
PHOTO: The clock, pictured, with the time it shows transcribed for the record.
1:37
